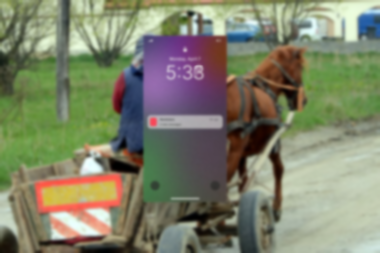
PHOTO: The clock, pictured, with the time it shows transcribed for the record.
5:33
